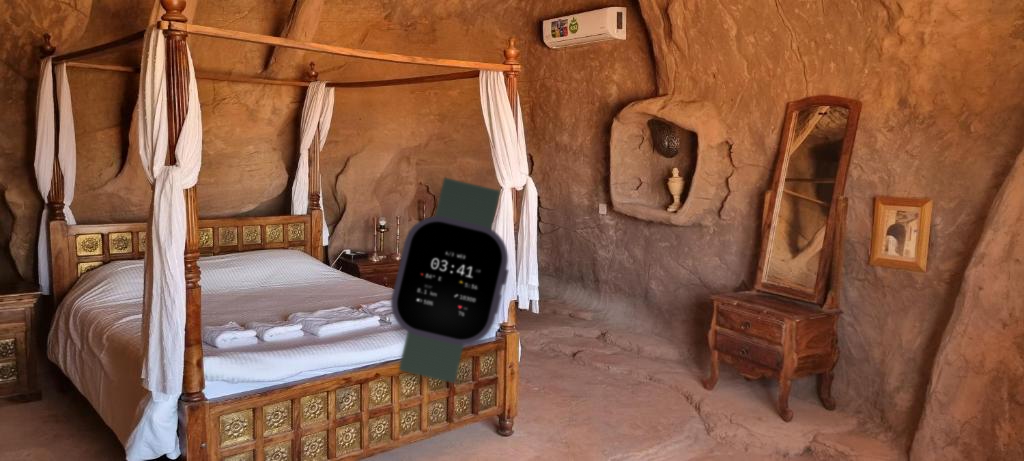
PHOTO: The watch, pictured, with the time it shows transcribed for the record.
3:41
